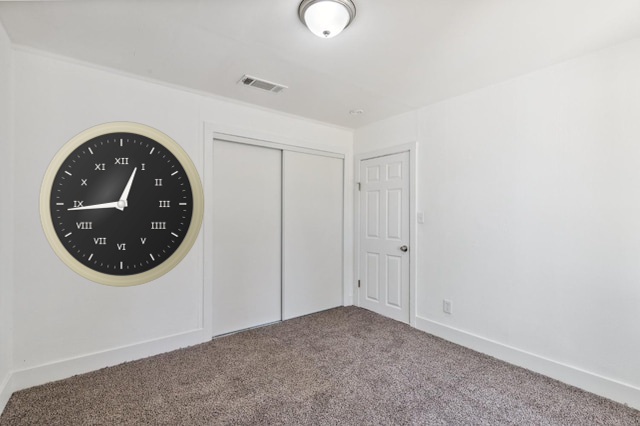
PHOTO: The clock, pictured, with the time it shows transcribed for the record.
12:44
